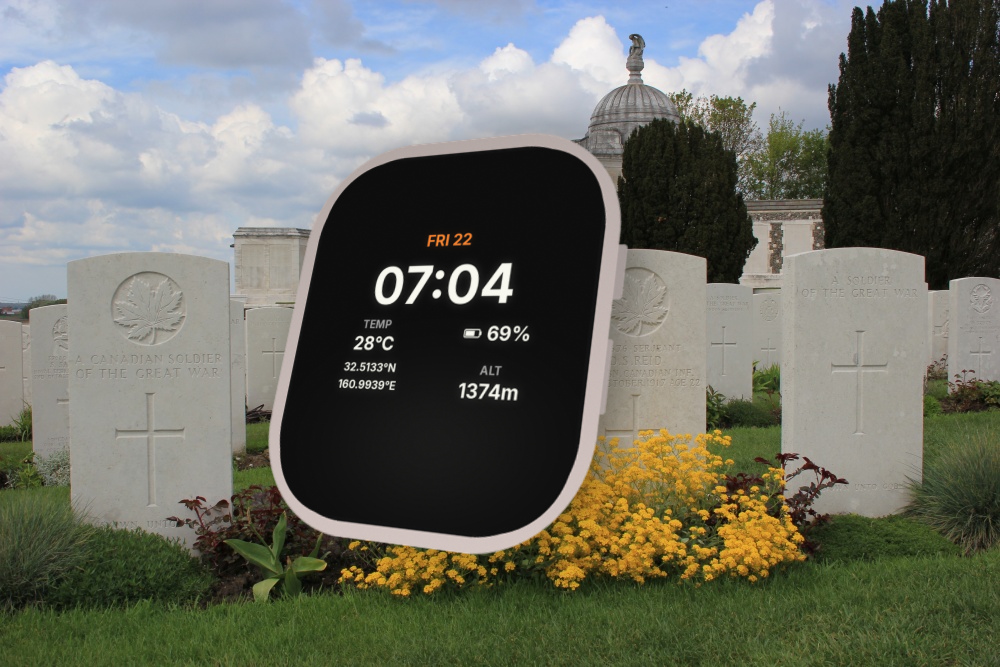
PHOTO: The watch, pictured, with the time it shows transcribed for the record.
7:04
